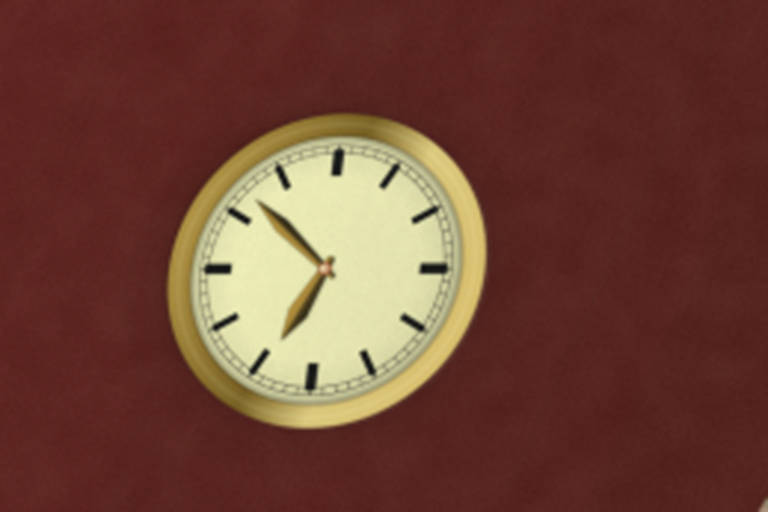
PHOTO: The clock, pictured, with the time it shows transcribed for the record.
6:52
